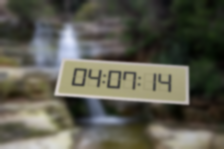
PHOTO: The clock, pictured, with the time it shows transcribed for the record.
4:07:14
